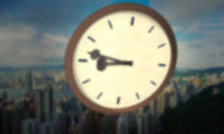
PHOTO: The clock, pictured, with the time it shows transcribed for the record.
8:47
